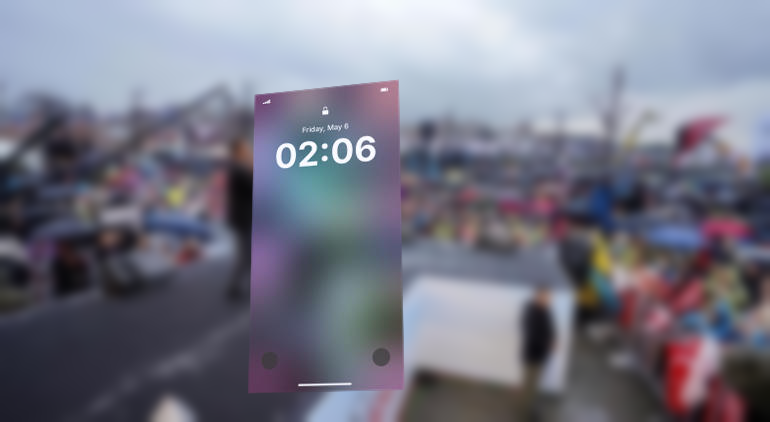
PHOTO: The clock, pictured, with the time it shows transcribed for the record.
2:06
